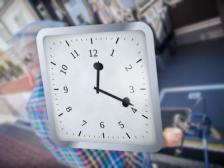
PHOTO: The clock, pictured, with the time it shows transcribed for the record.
12:19
